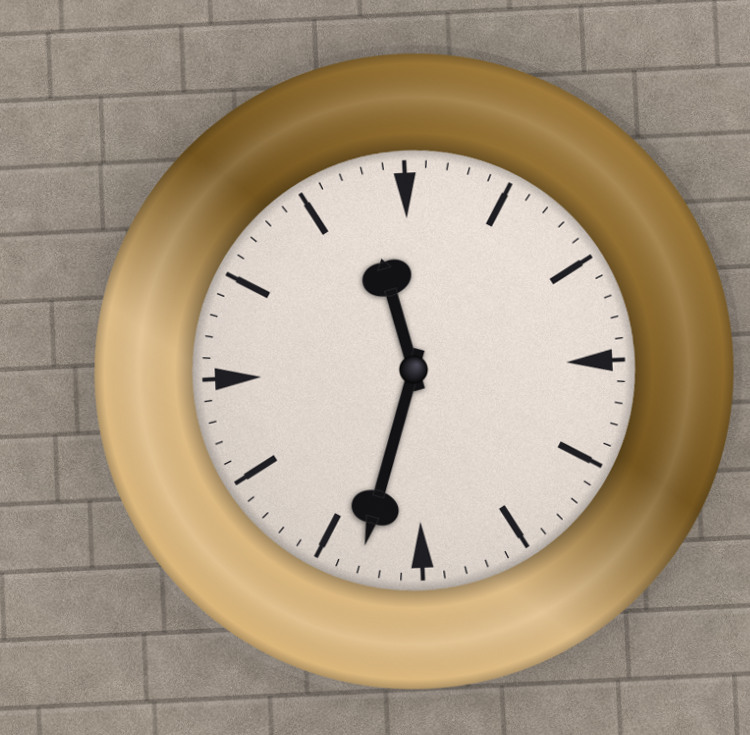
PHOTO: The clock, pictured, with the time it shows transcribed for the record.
11:33
